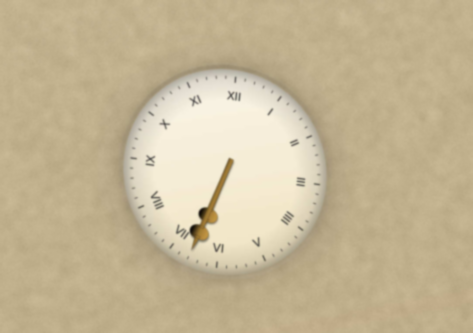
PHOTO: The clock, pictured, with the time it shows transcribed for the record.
6:33
